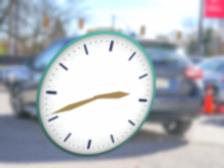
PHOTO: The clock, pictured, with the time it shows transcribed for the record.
2:41
